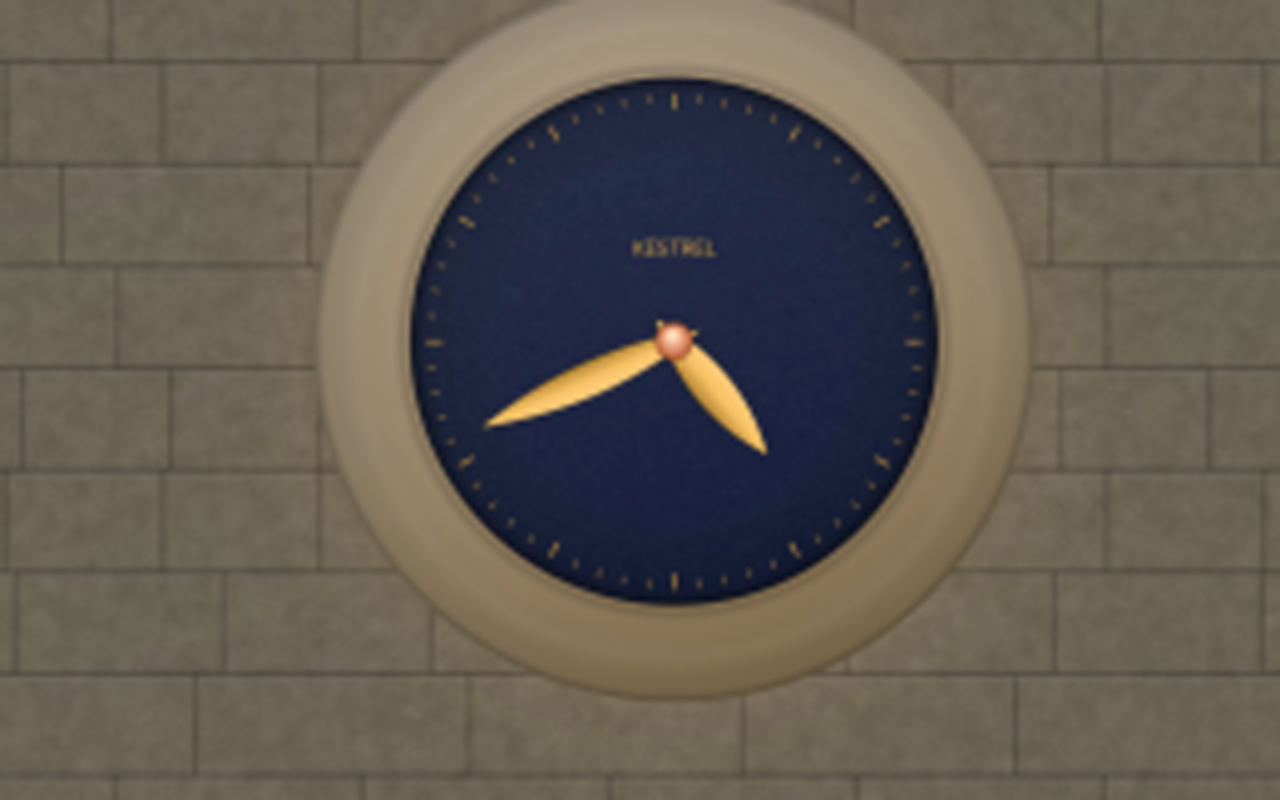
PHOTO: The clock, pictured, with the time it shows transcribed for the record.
4:41
